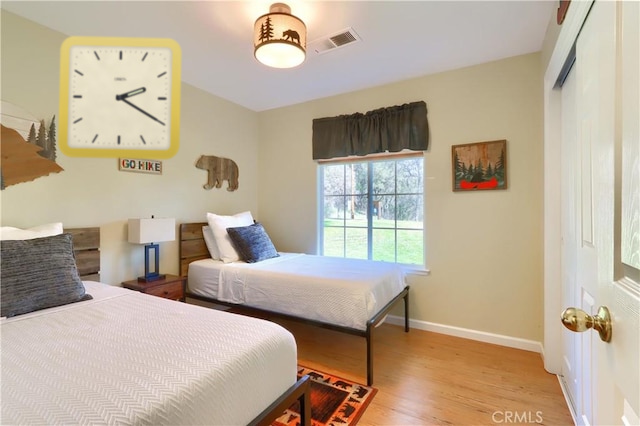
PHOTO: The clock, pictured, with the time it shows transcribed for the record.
2:20
